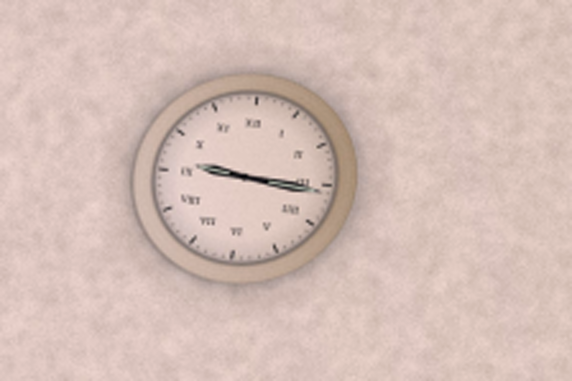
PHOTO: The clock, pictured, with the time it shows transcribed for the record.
9:16
